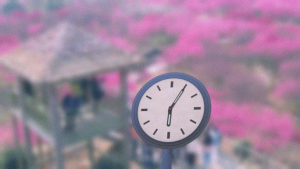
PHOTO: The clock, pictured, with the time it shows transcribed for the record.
6:05
